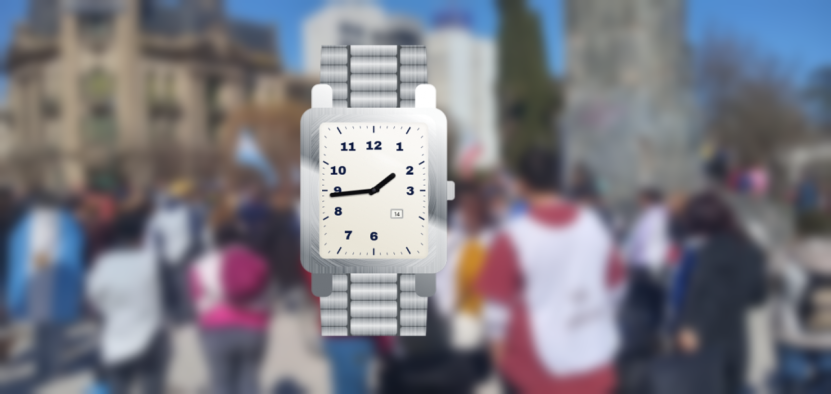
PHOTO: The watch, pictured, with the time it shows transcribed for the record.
1:44
